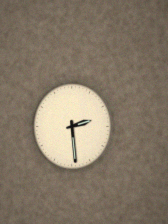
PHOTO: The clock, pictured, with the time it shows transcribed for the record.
2:29
